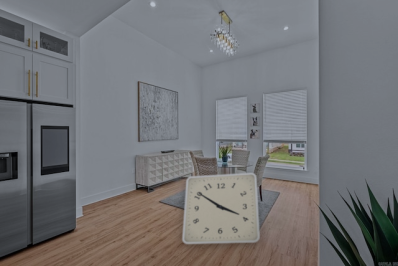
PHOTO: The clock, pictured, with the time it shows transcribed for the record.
3:51
